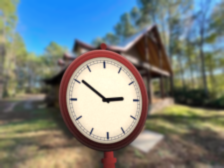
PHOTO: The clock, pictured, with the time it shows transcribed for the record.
2:51
